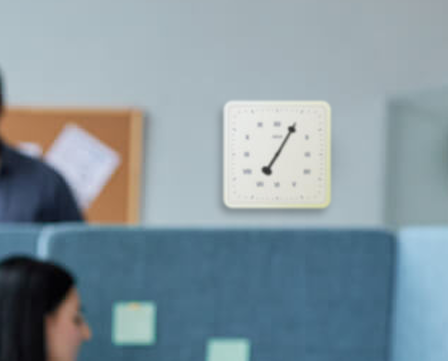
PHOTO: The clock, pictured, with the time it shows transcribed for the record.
7:05
